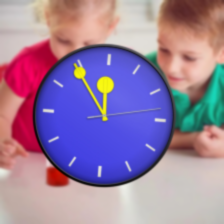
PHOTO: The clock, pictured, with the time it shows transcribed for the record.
11:54:13
